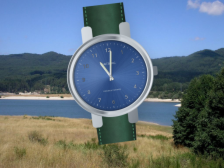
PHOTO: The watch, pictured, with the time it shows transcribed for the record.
11:01
